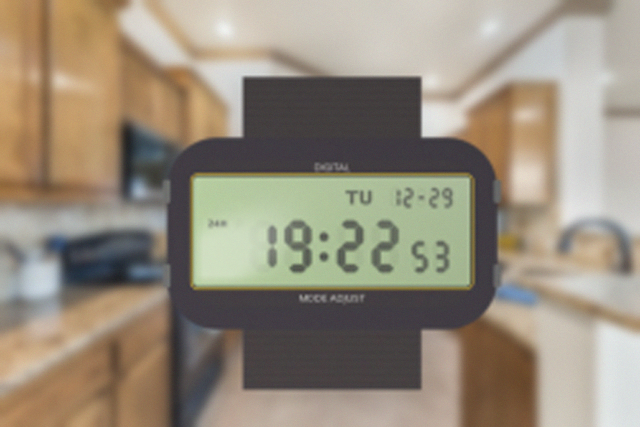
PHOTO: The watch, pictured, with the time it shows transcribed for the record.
19:22:53
